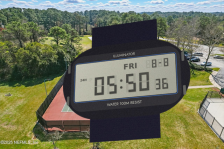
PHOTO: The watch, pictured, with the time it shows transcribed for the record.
5:50:36
